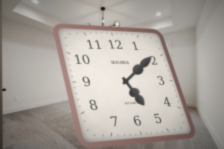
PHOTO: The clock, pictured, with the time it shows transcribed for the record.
5:09
